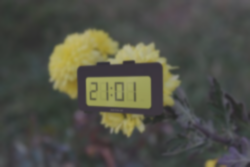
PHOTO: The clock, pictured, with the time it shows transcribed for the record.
21:01
